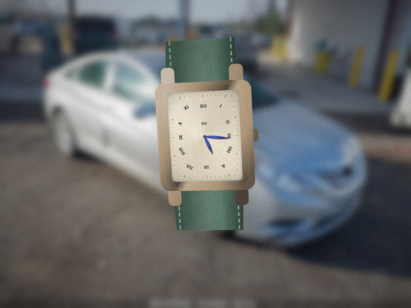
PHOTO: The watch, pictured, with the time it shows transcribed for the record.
5:16
